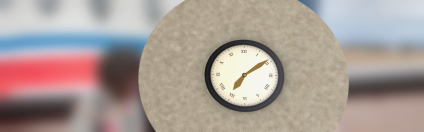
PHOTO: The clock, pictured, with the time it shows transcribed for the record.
7:09
